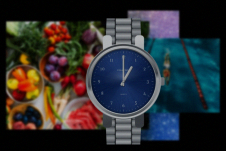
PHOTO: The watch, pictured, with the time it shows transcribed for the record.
1:00
